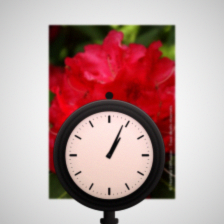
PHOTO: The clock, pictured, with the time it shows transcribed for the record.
1:04
